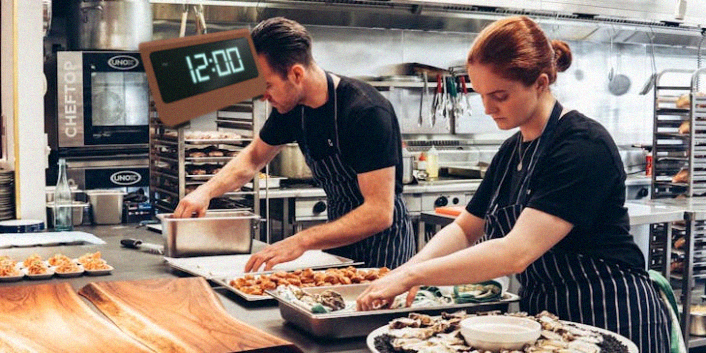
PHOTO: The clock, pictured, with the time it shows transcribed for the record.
12:00
